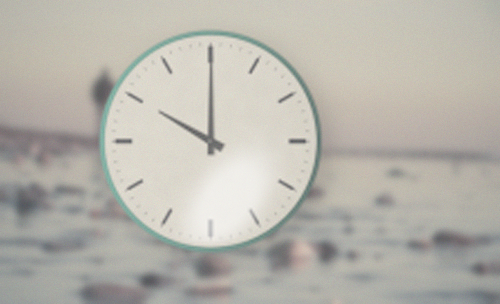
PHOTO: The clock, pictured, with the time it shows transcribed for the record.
10:00
